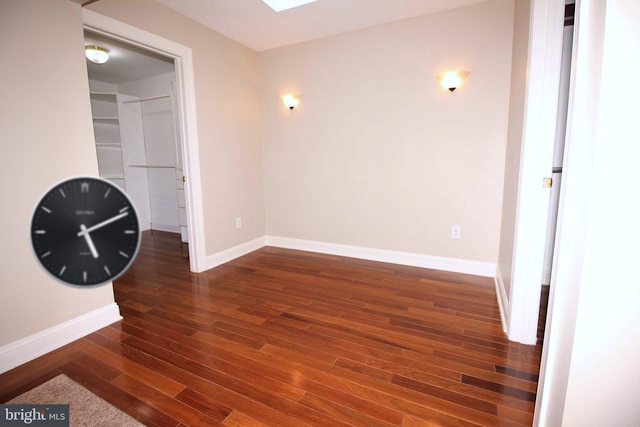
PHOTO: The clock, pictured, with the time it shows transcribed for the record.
5:11
